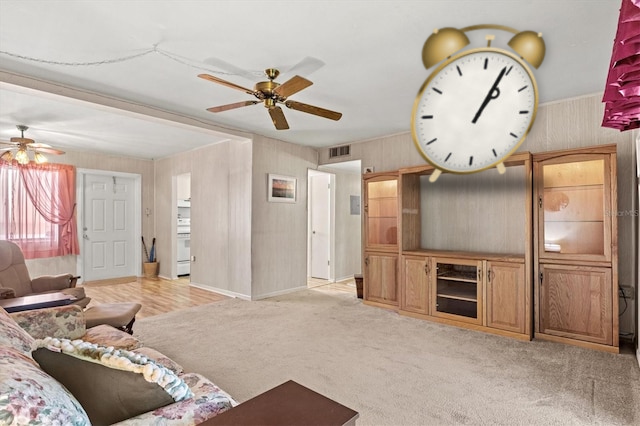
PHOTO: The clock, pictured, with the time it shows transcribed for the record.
1:04
